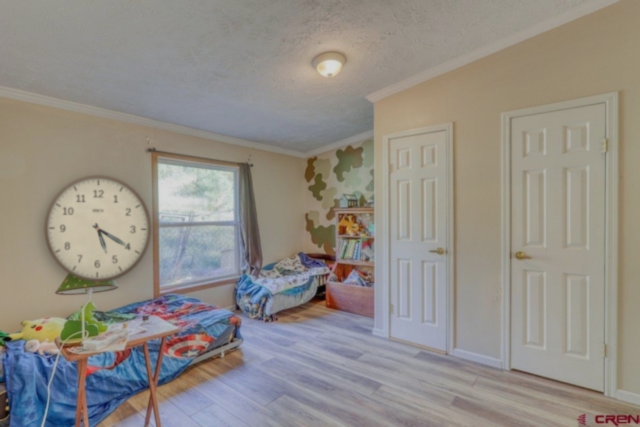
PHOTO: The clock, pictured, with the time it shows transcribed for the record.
5:20
